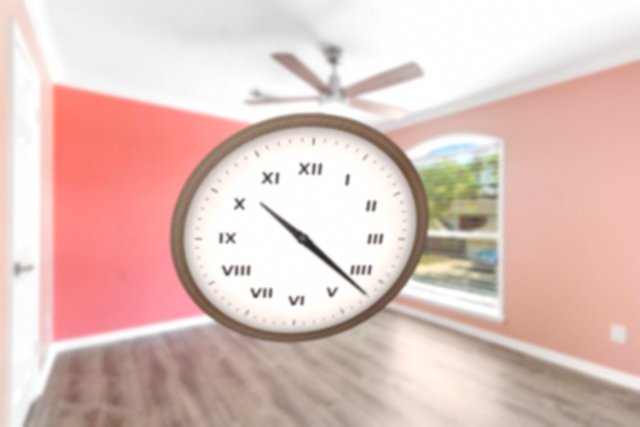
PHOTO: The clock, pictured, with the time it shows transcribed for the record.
10:22
